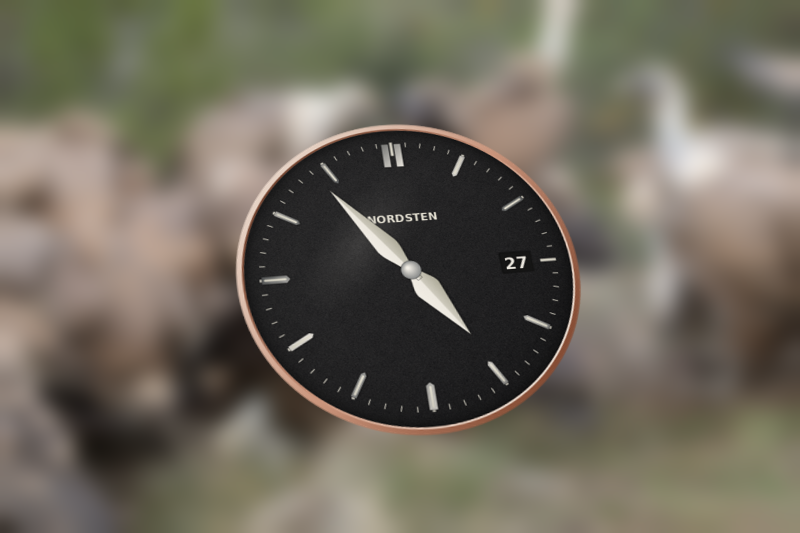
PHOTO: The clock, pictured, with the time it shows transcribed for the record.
4:54
